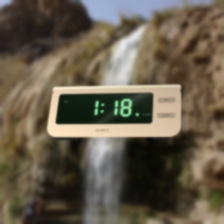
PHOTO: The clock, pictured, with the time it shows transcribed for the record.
1:18
